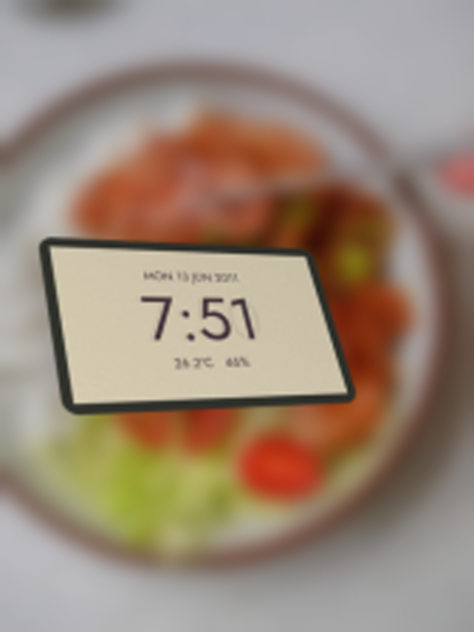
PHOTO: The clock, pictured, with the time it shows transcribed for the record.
7:51
